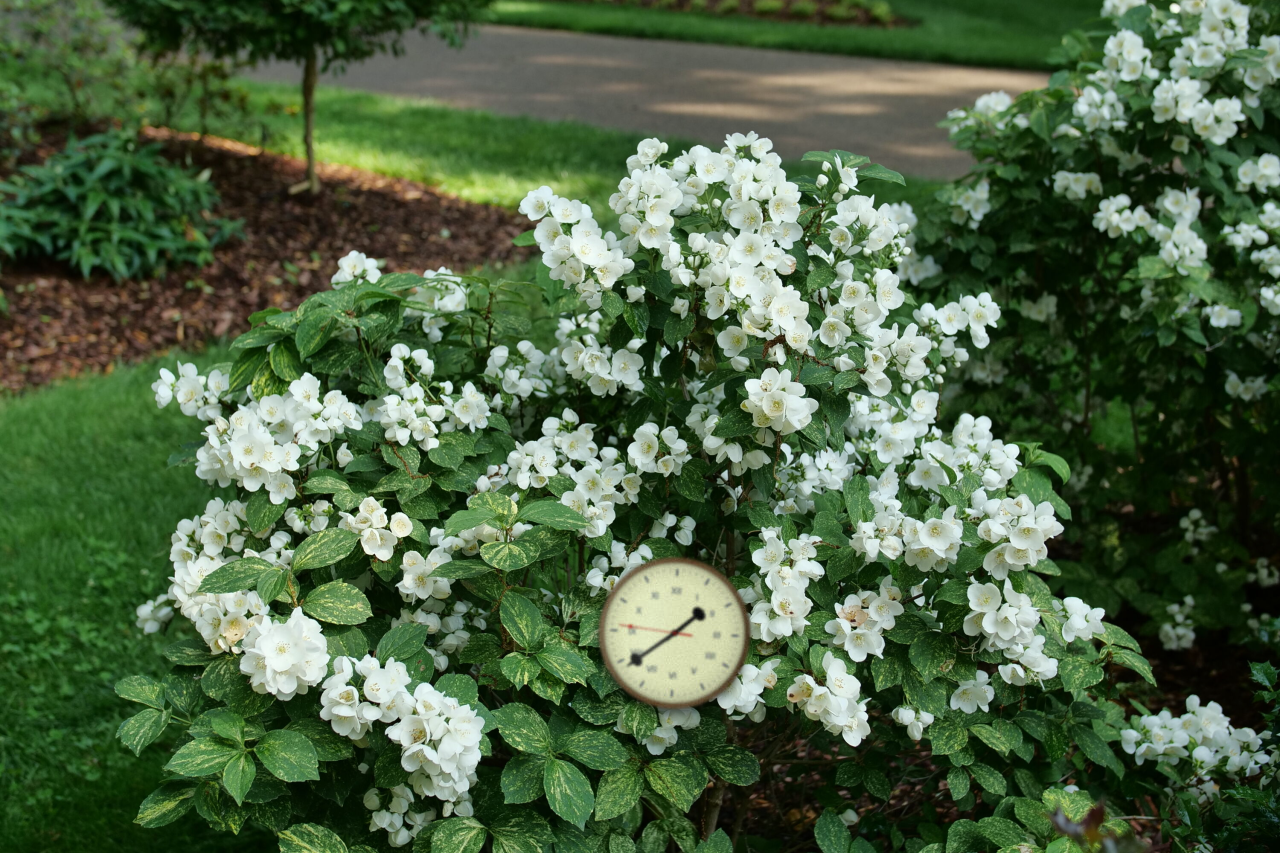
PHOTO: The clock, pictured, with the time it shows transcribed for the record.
1:38:46
